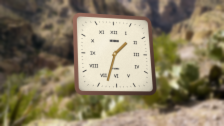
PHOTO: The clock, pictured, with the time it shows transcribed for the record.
1:33
